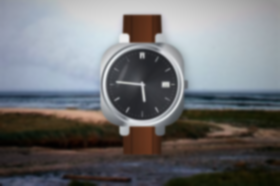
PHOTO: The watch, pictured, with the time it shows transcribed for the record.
5:46
